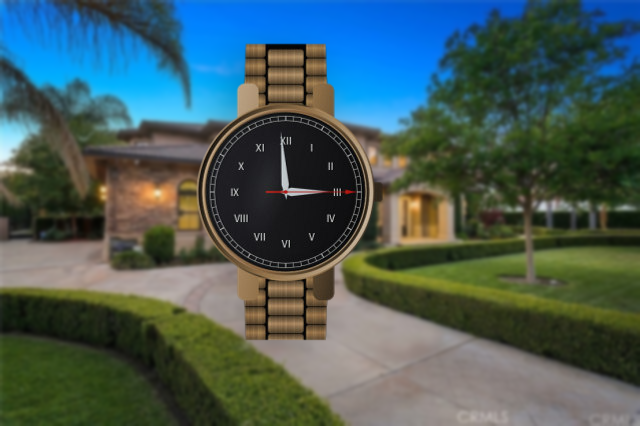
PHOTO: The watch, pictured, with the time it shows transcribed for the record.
2:59:15
